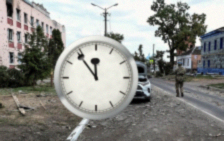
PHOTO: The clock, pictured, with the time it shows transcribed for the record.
11:54
